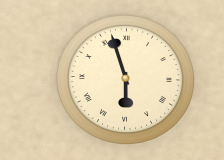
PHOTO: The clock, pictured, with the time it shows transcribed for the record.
5:57
